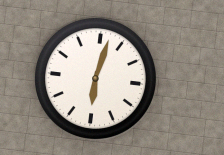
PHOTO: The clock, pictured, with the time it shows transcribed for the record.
6:02
